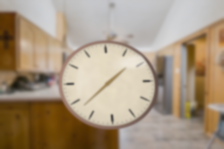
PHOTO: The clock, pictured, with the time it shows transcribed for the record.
1:38
